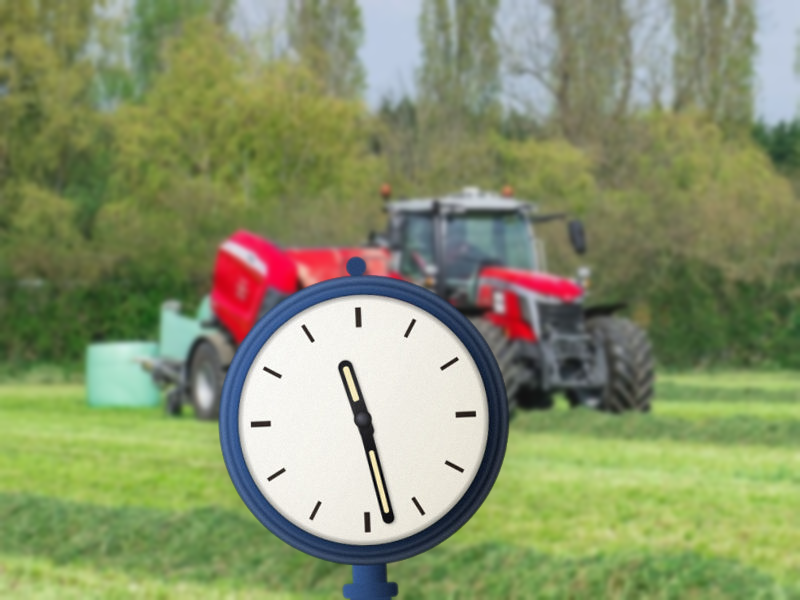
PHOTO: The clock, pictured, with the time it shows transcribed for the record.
11:28
